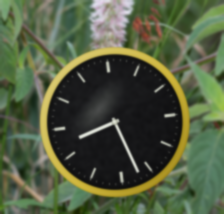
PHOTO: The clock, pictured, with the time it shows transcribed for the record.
8:27
